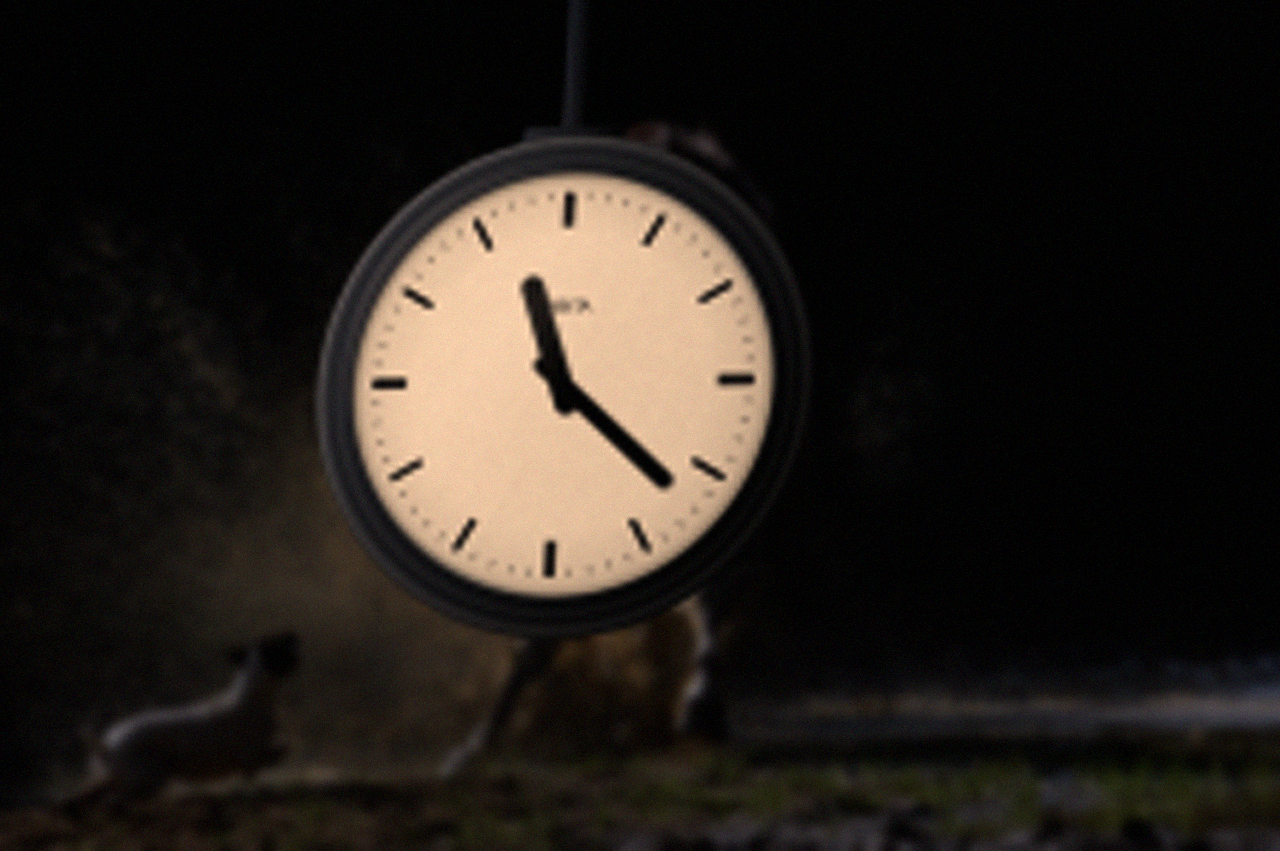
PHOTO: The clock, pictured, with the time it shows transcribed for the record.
11:22
